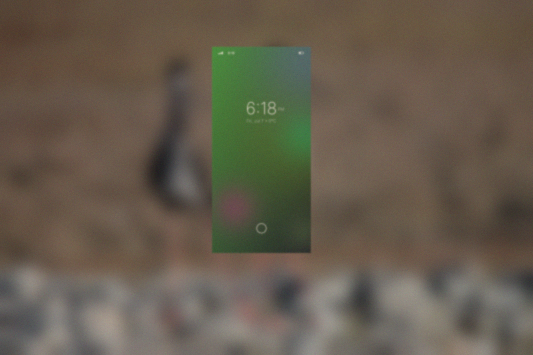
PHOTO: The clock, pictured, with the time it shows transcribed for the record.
6:18
